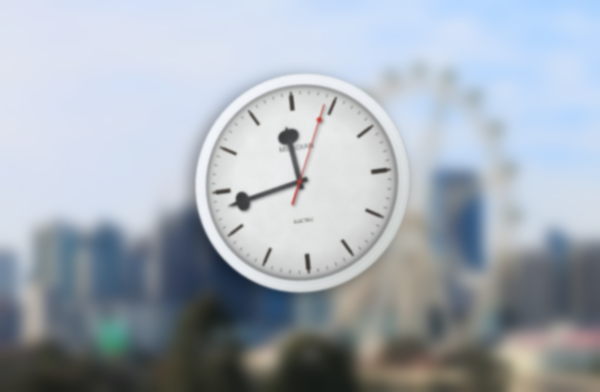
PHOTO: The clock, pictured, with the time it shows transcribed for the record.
11:43:04
